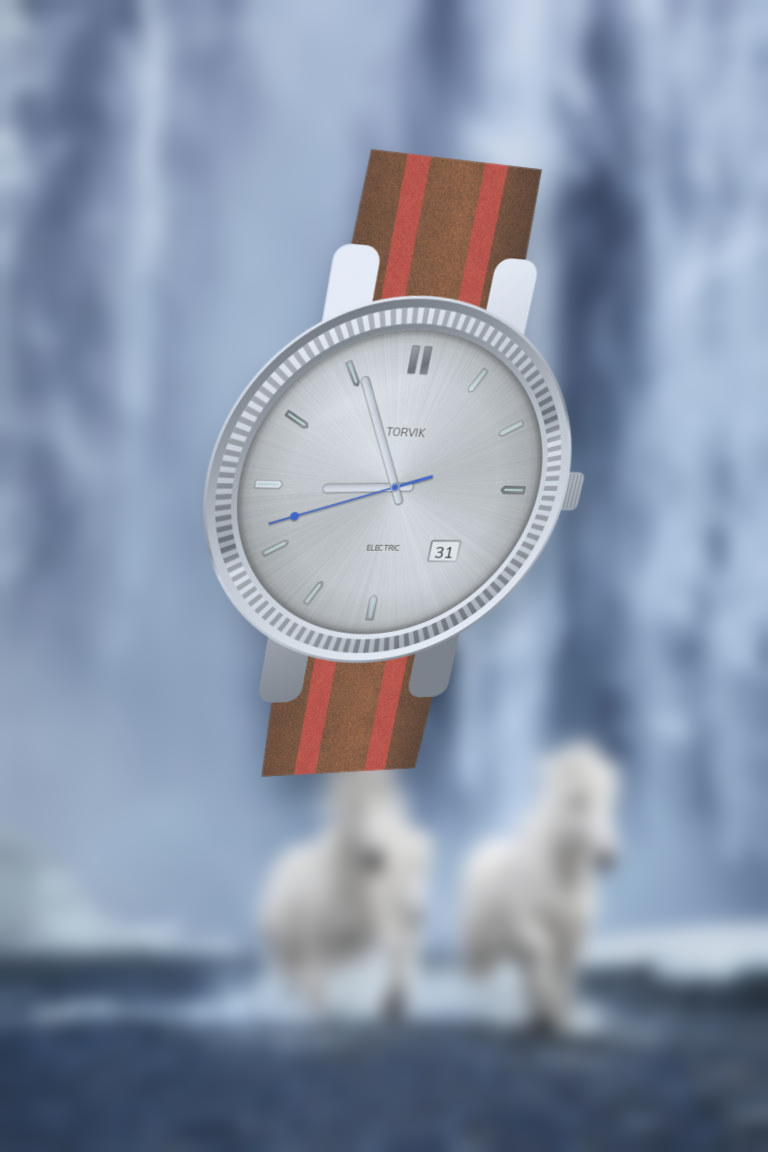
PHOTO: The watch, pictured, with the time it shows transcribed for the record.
8:55:42
